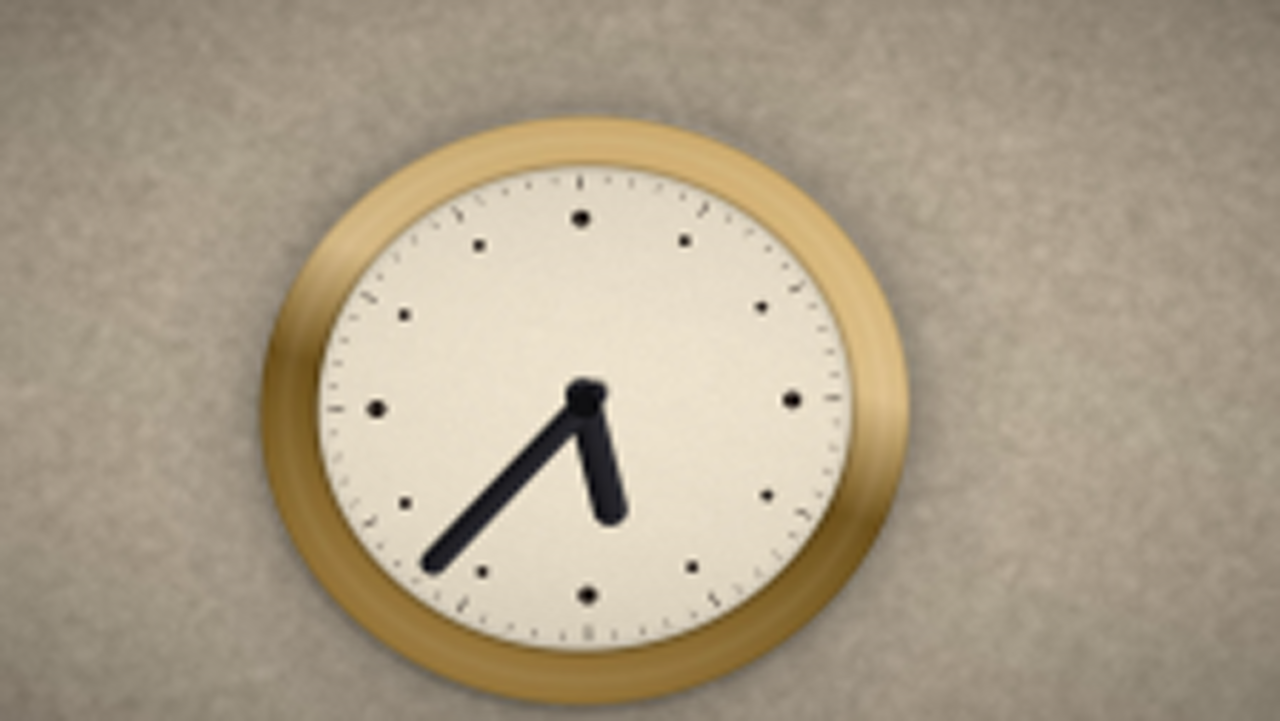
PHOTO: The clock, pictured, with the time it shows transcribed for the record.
5:37
